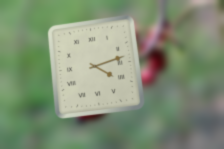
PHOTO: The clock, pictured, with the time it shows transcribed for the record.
4:13
